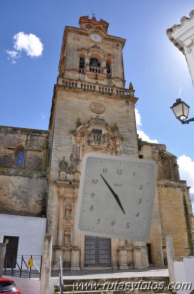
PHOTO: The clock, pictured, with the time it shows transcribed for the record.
4:53
